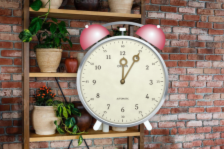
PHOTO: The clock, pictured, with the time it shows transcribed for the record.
12:05
